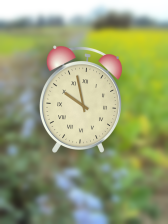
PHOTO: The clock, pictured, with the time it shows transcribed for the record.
9:57
